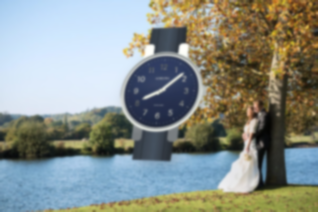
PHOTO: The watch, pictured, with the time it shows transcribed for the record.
8:08
